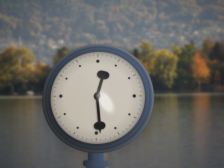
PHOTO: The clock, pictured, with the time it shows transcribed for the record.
12:29
